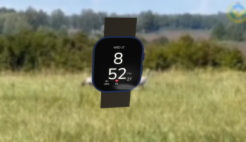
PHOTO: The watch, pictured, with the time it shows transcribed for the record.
8:52
